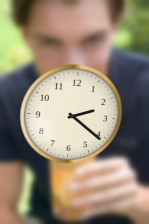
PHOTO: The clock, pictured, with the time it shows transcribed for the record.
2:21
